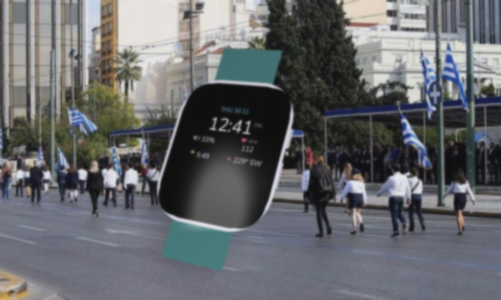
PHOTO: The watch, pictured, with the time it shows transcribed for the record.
12:41
